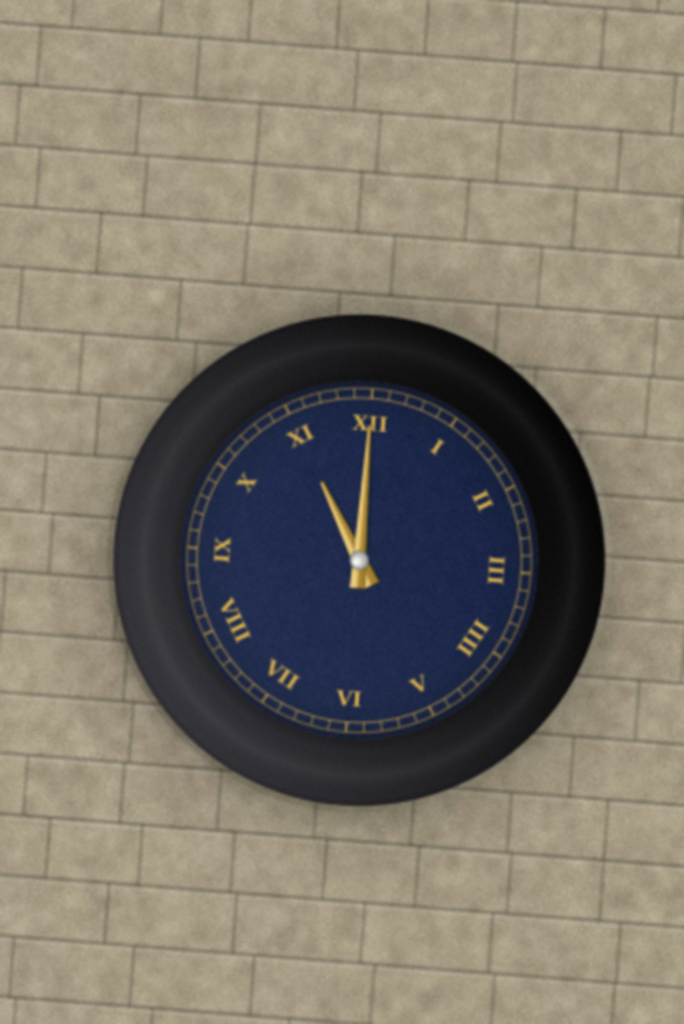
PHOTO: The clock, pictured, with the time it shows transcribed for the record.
11:00
